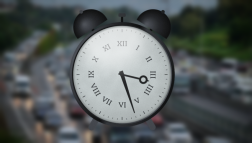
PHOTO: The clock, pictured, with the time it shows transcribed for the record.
3:27
